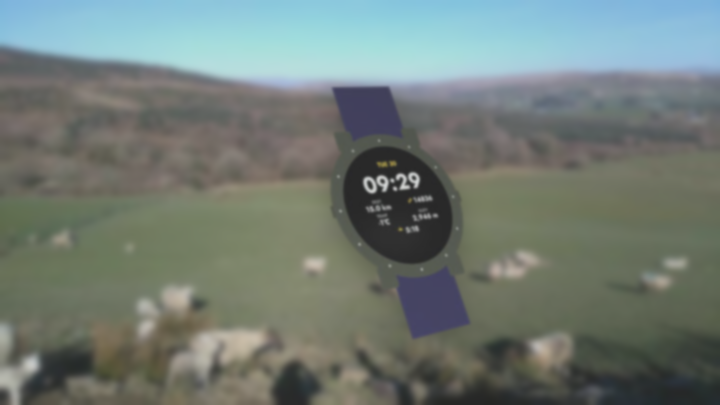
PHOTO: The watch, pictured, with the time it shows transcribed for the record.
9:29
